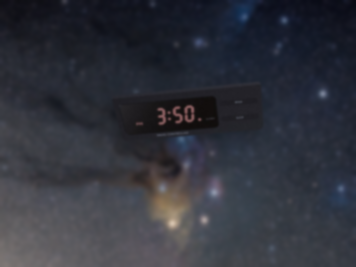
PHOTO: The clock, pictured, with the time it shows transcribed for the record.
3:50
